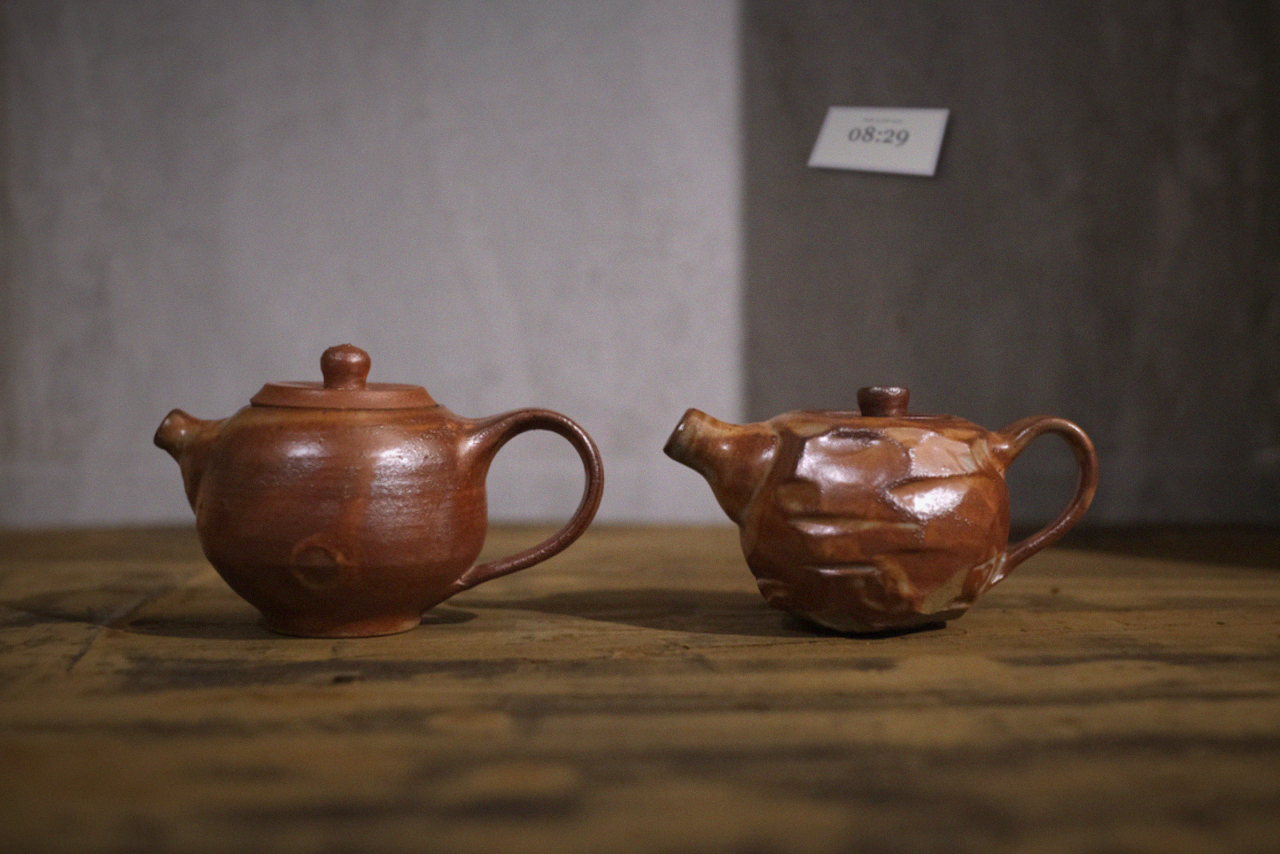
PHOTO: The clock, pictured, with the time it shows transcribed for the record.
8:29
